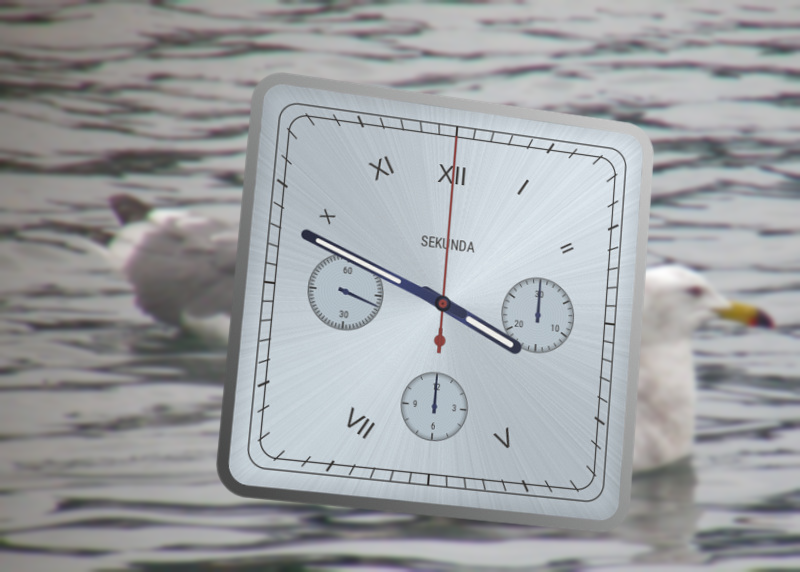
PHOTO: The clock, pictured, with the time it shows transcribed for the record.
3:48:18
